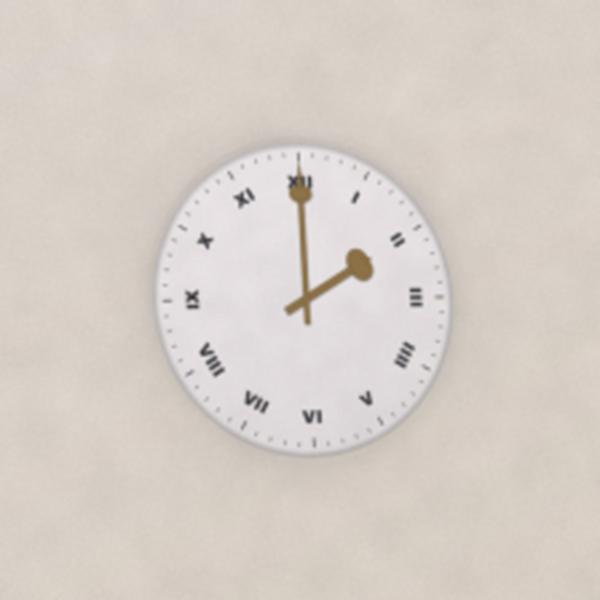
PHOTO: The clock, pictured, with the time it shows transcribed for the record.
2:00
